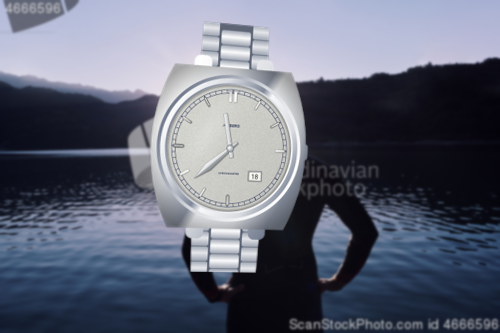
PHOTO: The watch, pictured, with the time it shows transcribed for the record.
11:38
